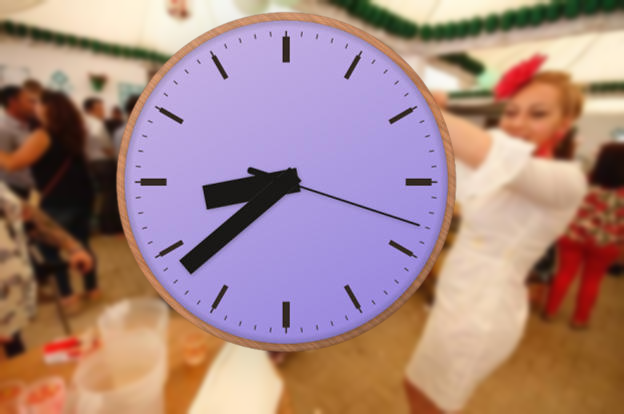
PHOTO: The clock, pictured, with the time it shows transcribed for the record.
8:38:18
